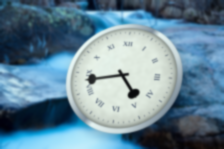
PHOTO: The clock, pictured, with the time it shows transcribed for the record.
4:43
